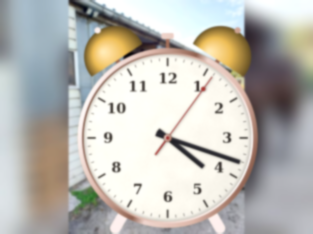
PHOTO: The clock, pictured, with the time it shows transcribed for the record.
4:18:06
